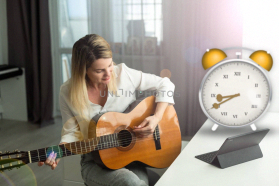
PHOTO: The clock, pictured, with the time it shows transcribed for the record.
8:40
